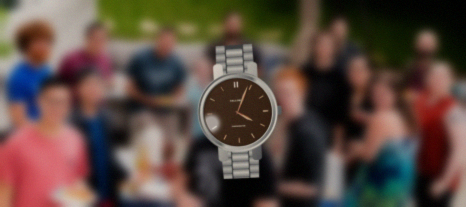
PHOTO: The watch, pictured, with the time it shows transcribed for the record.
4:04
